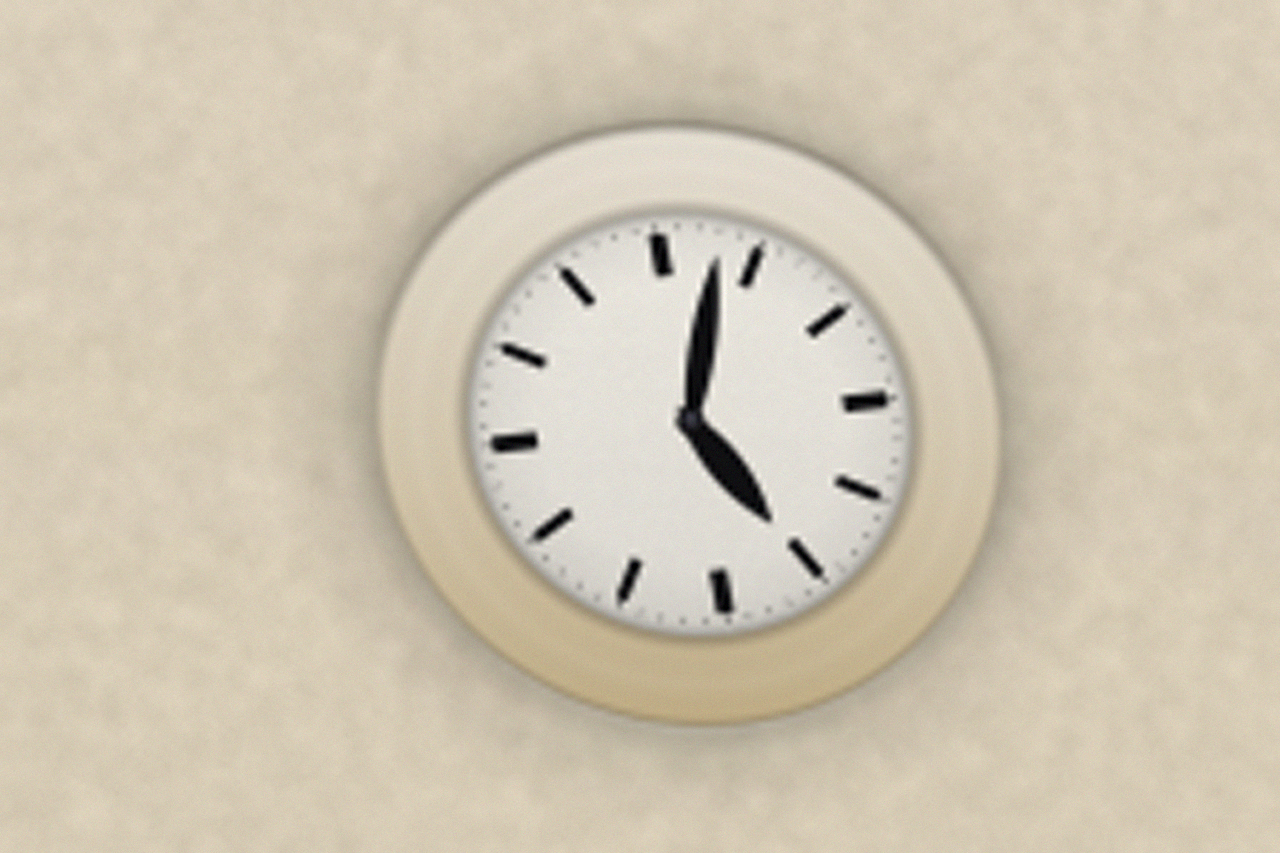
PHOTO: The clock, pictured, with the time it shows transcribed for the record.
5:03
